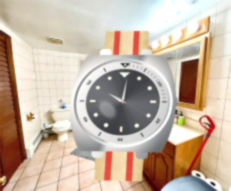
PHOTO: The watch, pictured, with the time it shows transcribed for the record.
10:01
